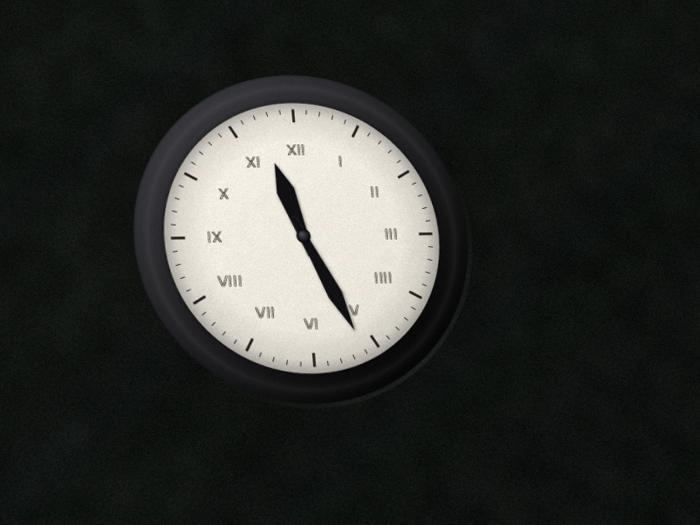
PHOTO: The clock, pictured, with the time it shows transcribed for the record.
11:26
